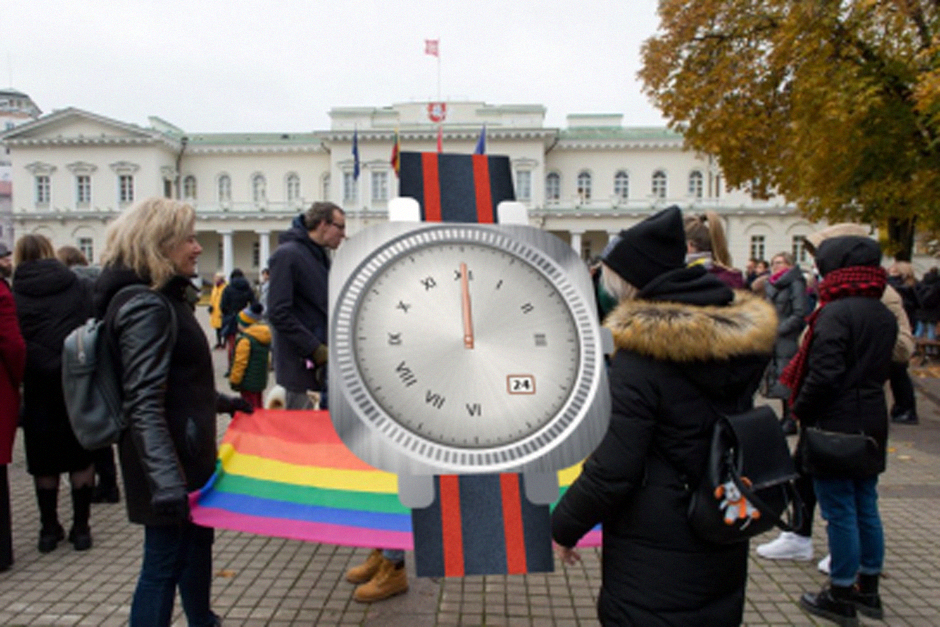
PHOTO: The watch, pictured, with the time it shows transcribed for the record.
12:00
